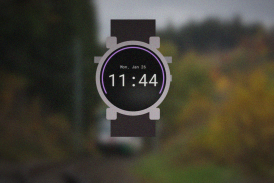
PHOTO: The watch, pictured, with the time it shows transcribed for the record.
11:44
